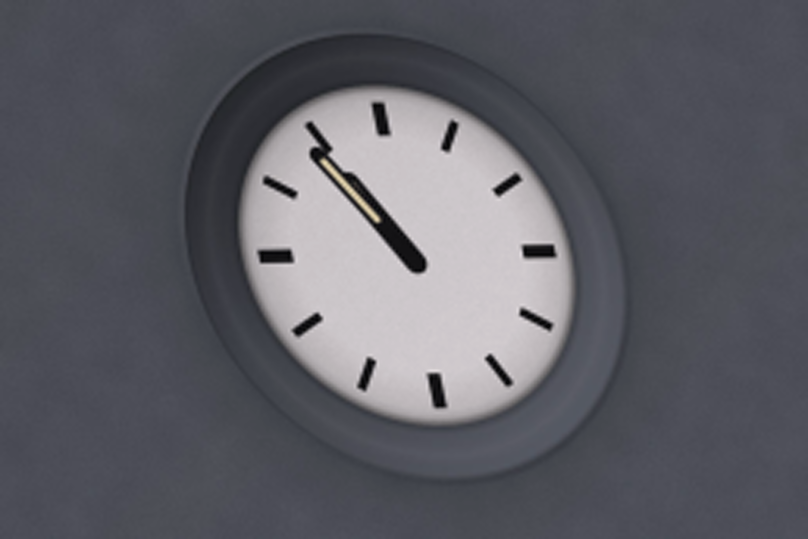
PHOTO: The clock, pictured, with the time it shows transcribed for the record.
10:54
